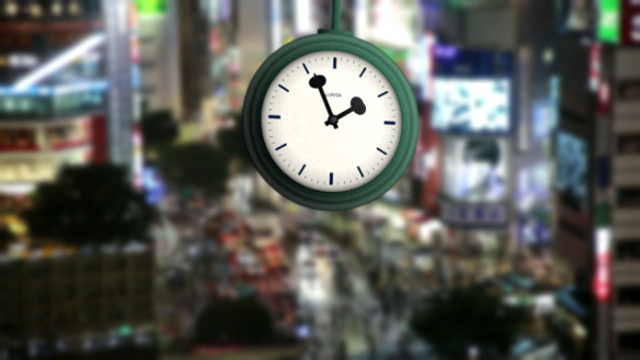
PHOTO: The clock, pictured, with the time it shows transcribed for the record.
1:56
